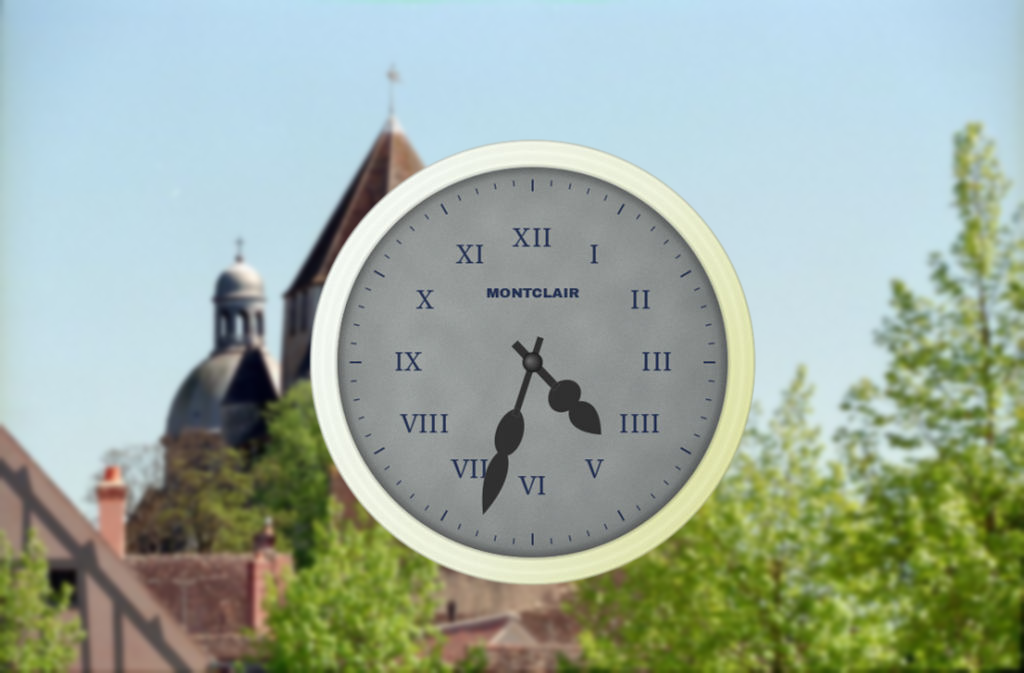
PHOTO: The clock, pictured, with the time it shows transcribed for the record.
4:33
